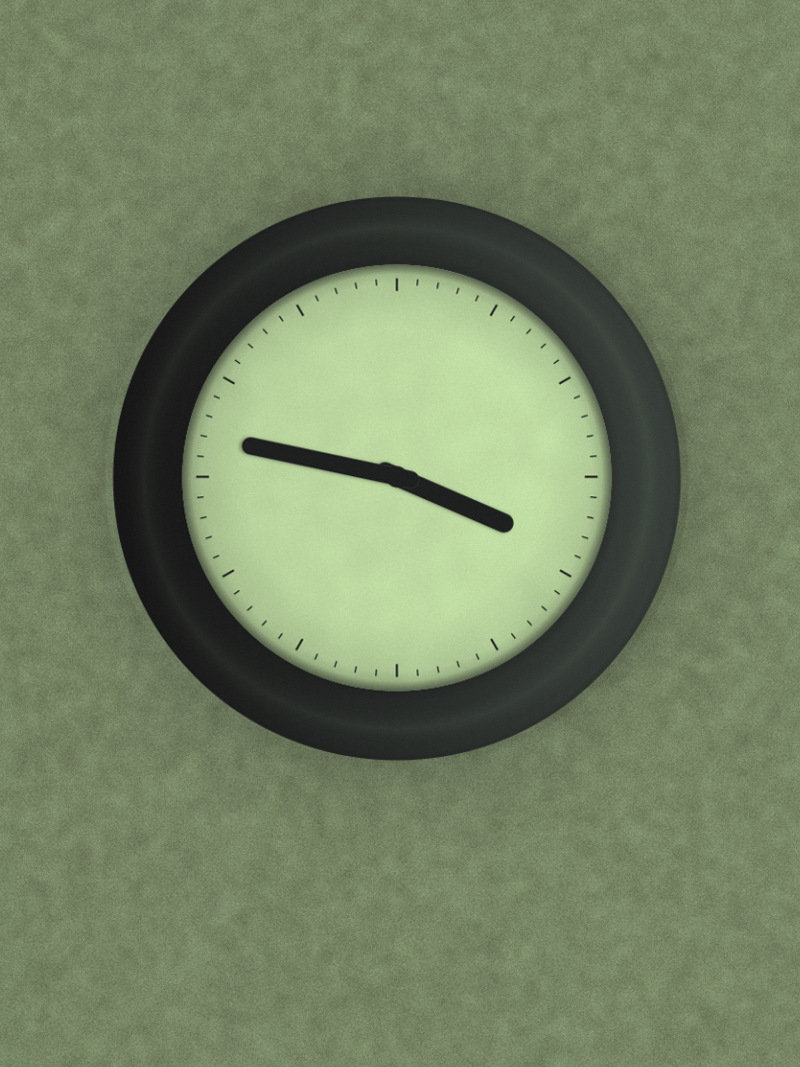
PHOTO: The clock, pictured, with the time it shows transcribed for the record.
3:47
